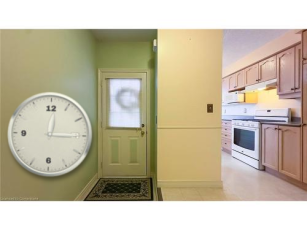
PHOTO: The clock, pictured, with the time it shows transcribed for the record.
12:15
